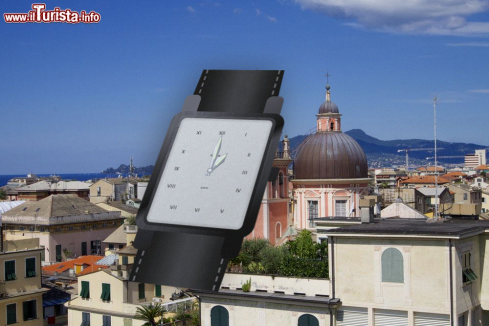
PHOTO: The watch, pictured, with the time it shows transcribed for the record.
1:00
